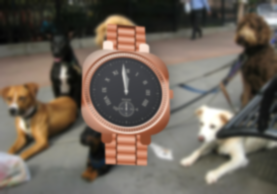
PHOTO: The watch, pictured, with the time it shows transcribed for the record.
11:59
